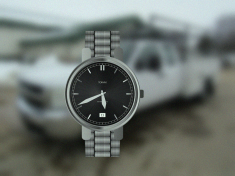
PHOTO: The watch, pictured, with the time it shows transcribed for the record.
5:41
